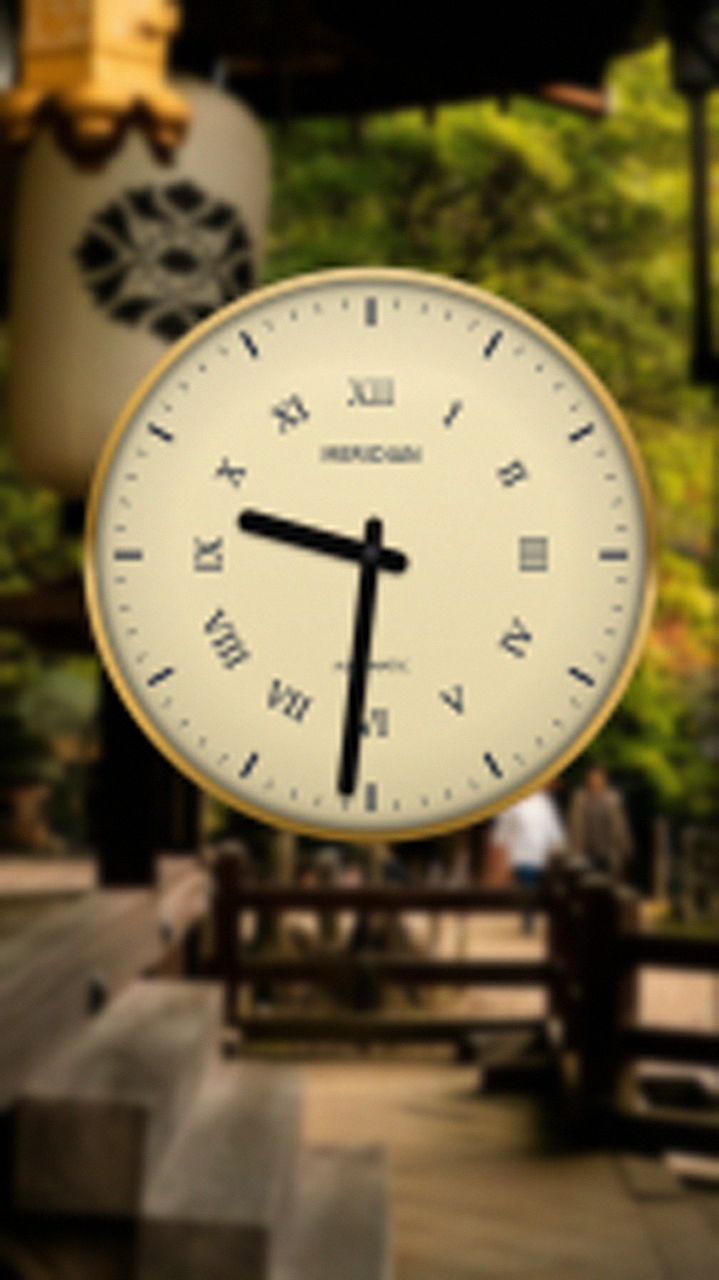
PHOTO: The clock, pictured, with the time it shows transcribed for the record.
9:31
